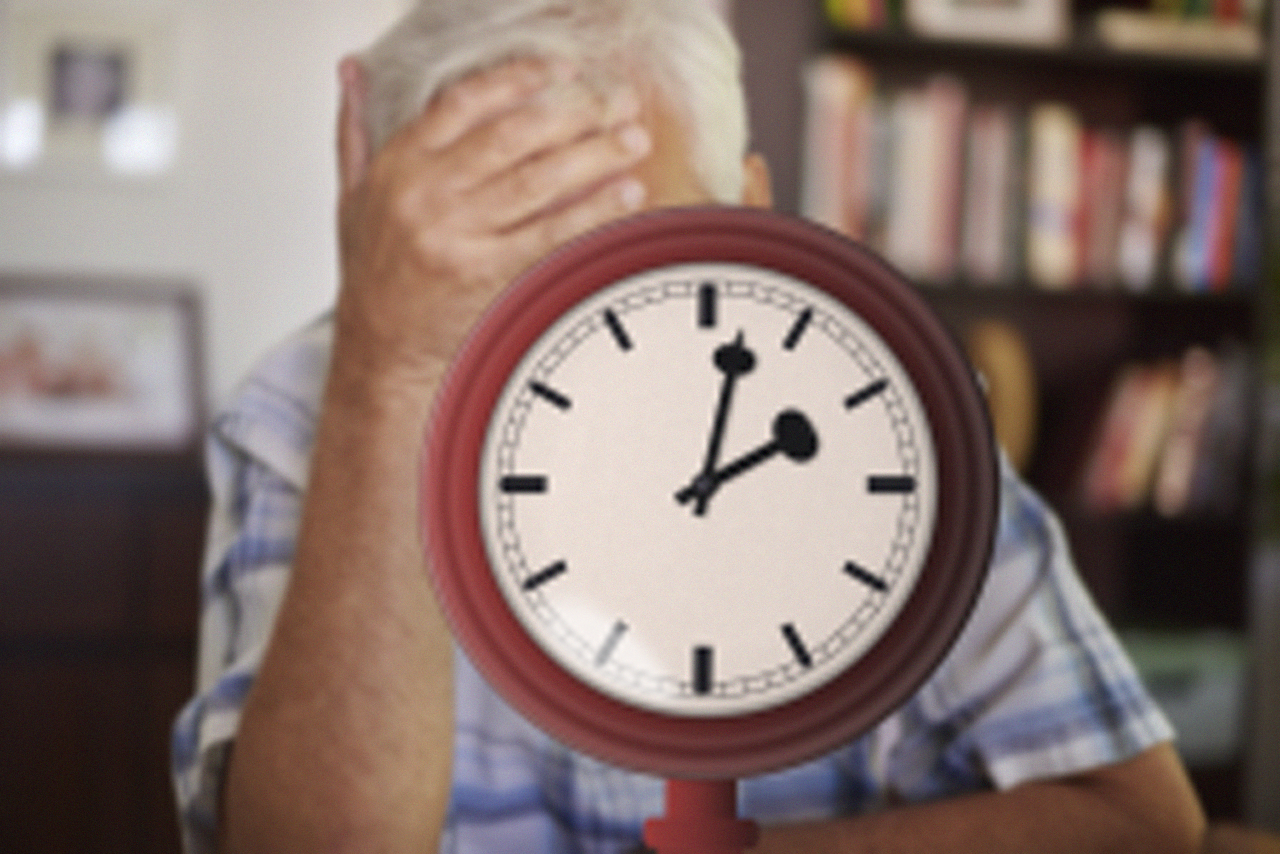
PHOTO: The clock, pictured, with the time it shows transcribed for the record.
2:02
